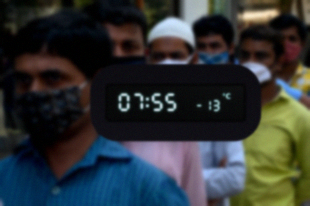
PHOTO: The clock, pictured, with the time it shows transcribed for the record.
7:55
